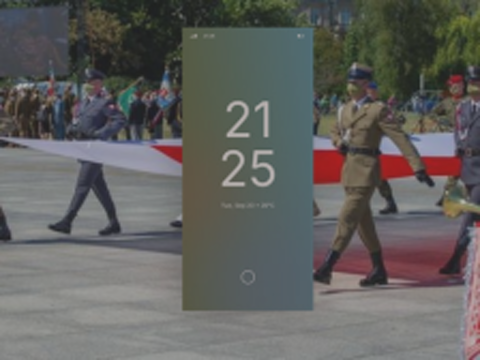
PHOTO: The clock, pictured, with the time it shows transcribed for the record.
21:25
